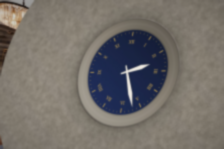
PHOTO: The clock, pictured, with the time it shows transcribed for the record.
2:27
